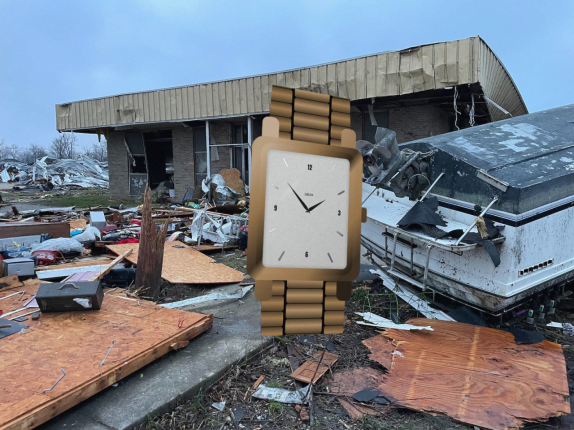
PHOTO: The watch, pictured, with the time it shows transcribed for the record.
1:53
